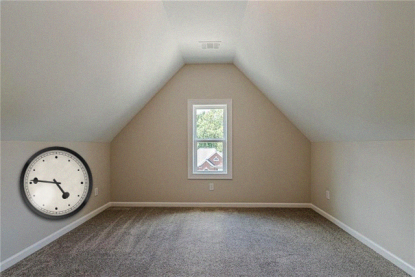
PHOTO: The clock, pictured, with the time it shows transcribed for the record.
4:46
